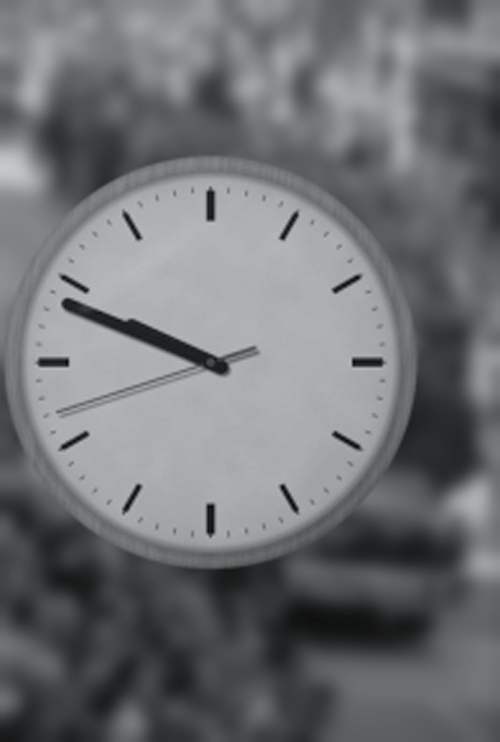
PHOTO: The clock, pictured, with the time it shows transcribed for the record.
9:48:42
